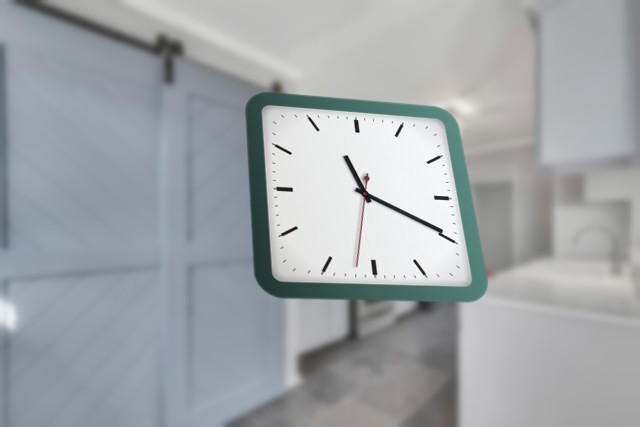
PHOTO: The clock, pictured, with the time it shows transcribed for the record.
11:19:32
